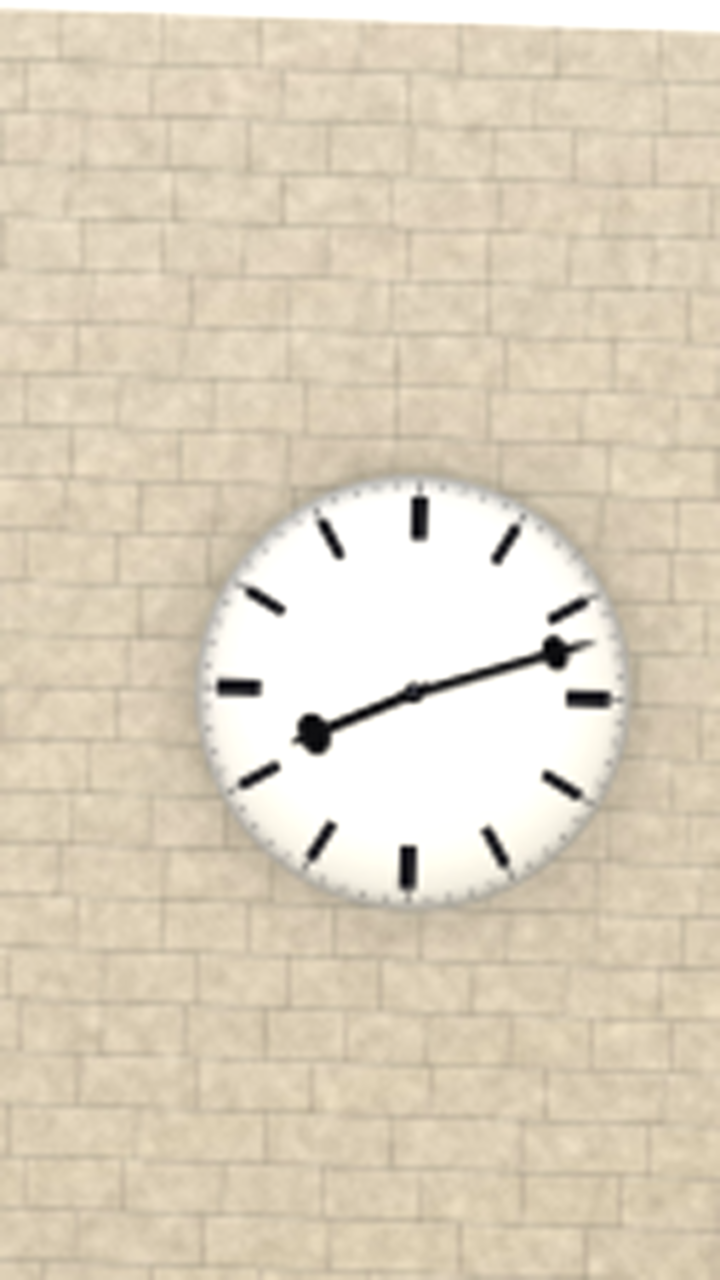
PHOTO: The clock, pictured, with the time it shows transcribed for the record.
8:12
